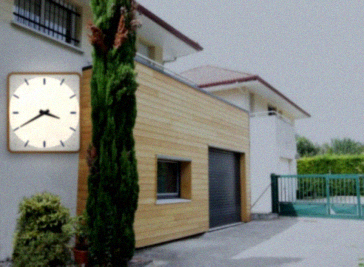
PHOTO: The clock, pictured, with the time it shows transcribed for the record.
3:40
